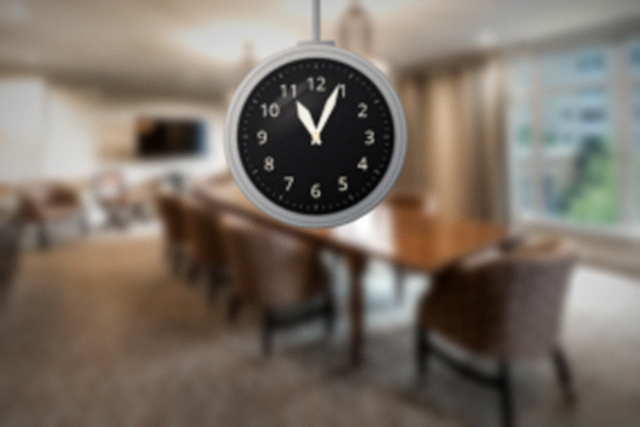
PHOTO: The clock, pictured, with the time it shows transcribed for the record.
11:04
